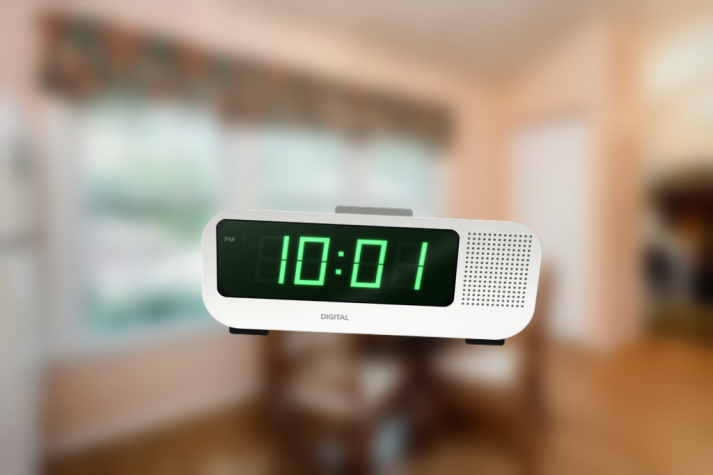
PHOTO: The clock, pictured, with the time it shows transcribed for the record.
10:01
